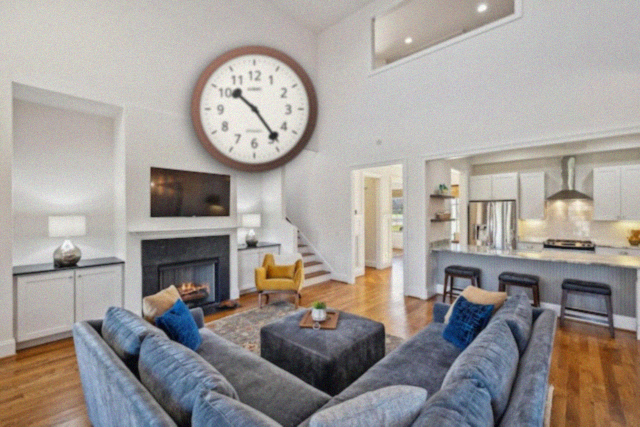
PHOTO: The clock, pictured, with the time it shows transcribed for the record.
10:24
